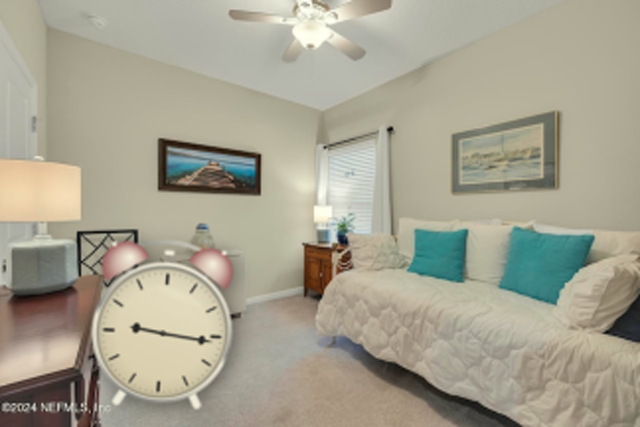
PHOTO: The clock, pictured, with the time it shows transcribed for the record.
9:16
